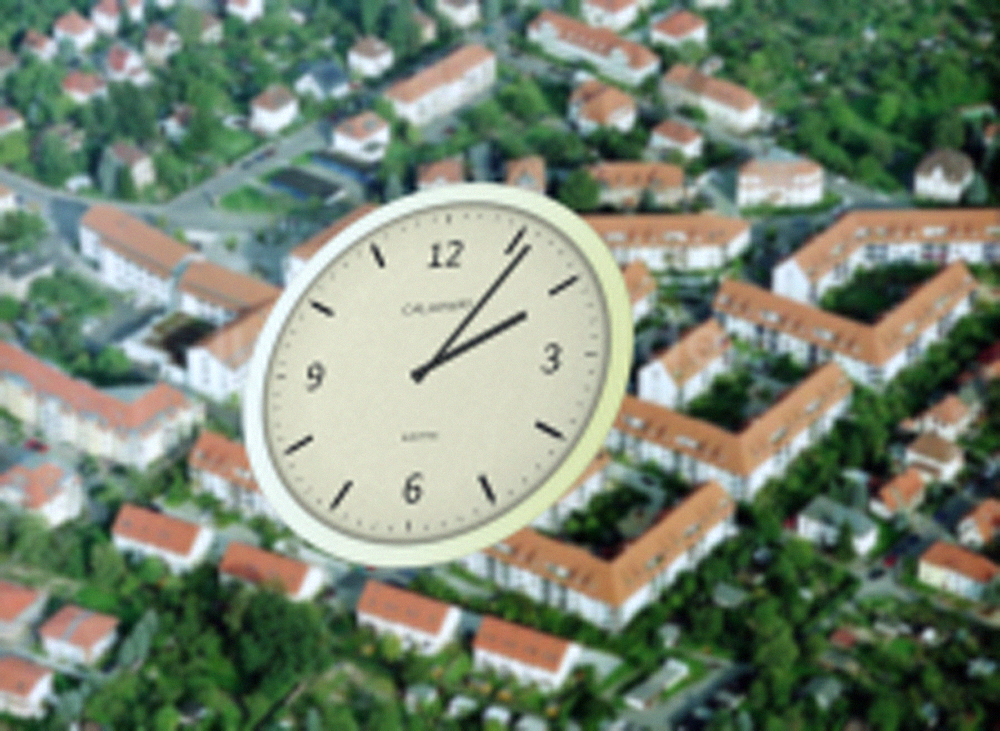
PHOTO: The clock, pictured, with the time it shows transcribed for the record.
2:06
